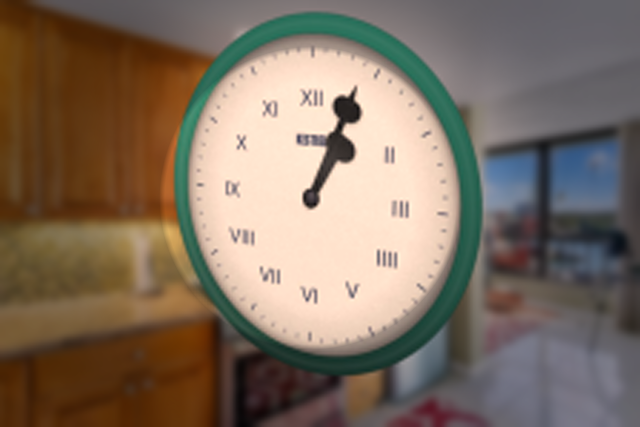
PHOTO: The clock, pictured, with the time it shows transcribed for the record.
1:04
